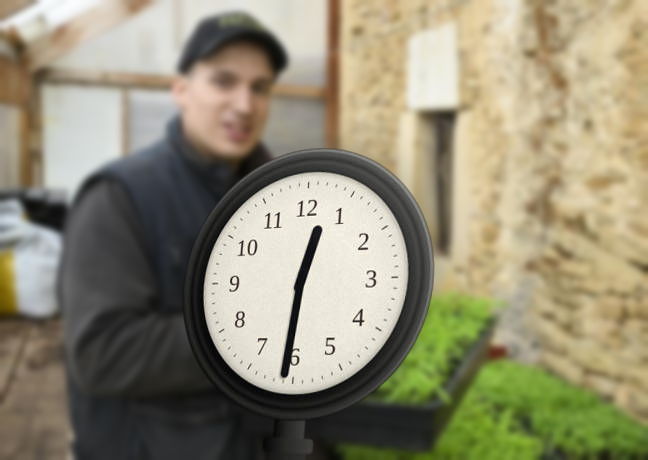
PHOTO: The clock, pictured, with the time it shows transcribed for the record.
12:31
